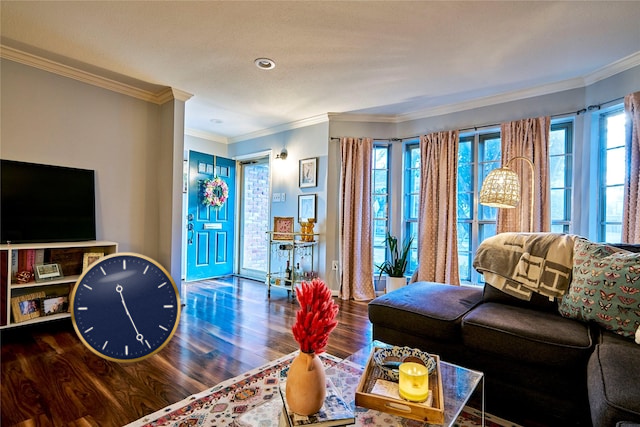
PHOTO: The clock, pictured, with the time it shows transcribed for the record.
11:26
